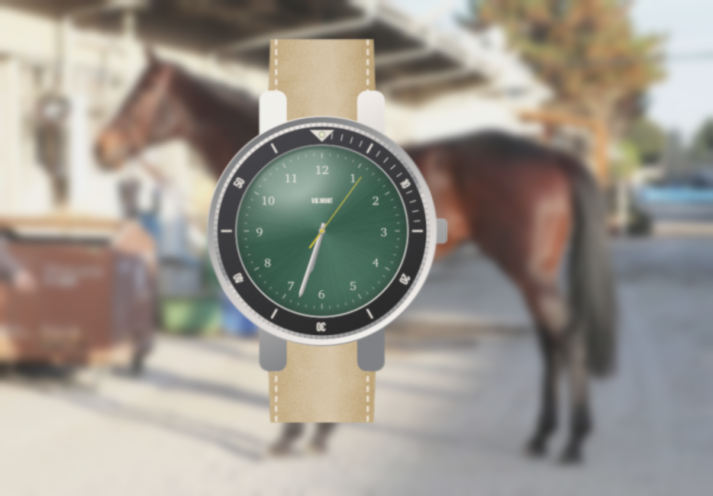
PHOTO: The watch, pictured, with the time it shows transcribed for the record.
6:33:06
